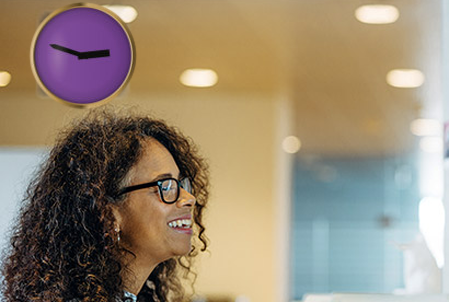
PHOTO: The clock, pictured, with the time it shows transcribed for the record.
2:48
